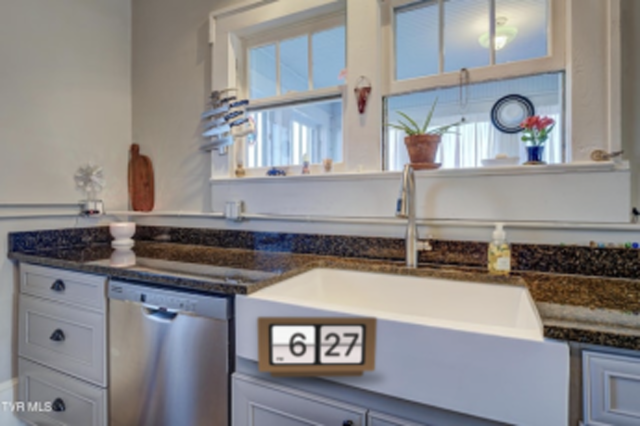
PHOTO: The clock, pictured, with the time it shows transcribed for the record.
6:27
